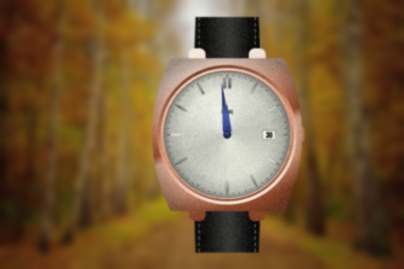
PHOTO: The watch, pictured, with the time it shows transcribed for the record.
11:59
